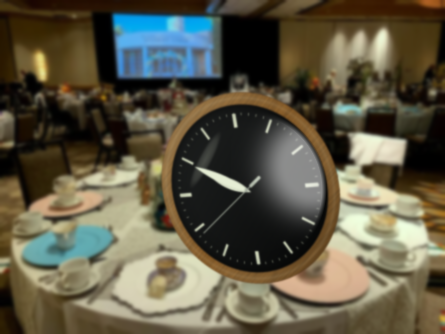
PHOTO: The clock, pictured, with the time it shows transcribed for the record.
9:49:39
